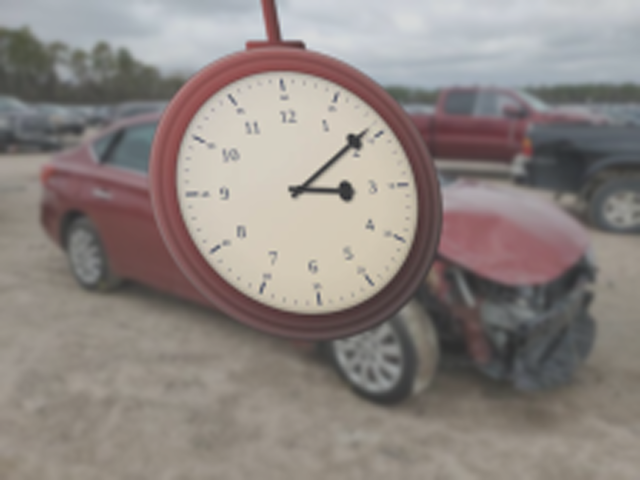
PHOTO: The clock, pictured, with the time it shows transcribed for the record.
3:09
